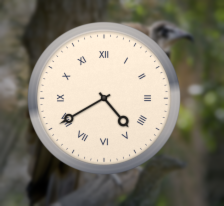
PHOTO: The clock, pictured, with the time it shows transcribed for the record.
4:40
